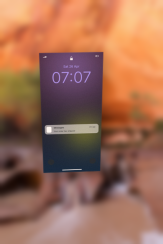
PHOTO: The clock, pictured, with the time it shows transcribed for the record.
7:07
